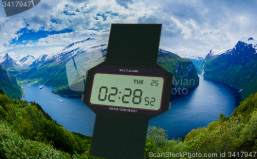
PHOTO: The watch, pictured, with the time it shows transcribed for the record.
2:28:52
